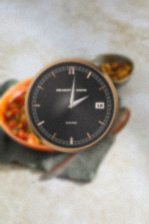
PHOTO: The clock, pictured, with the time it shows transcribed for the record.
2:01
